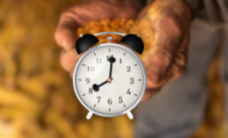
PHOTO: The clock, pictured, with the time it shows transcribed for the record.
8:01
